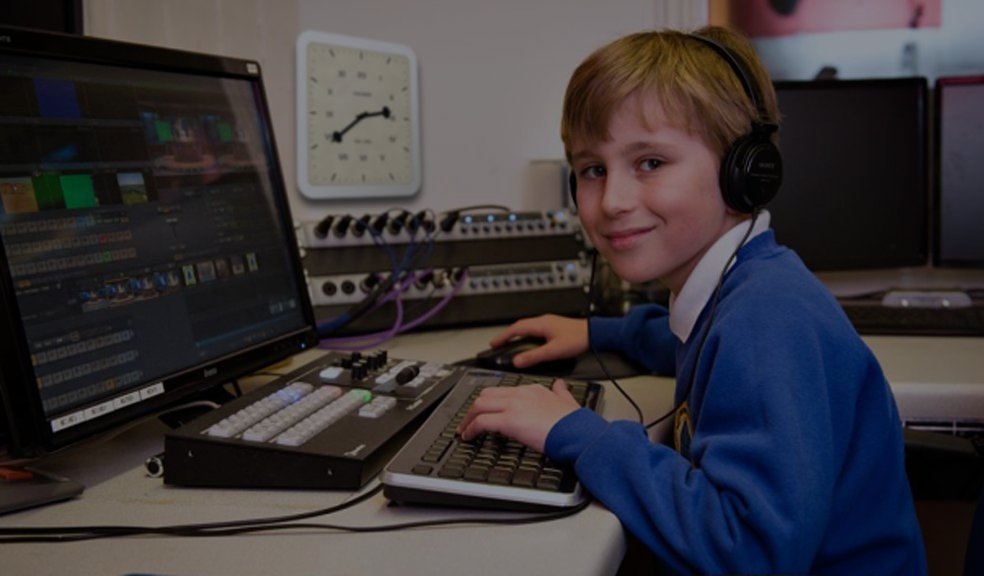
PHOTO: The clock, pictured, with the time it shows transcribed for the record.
2:39
